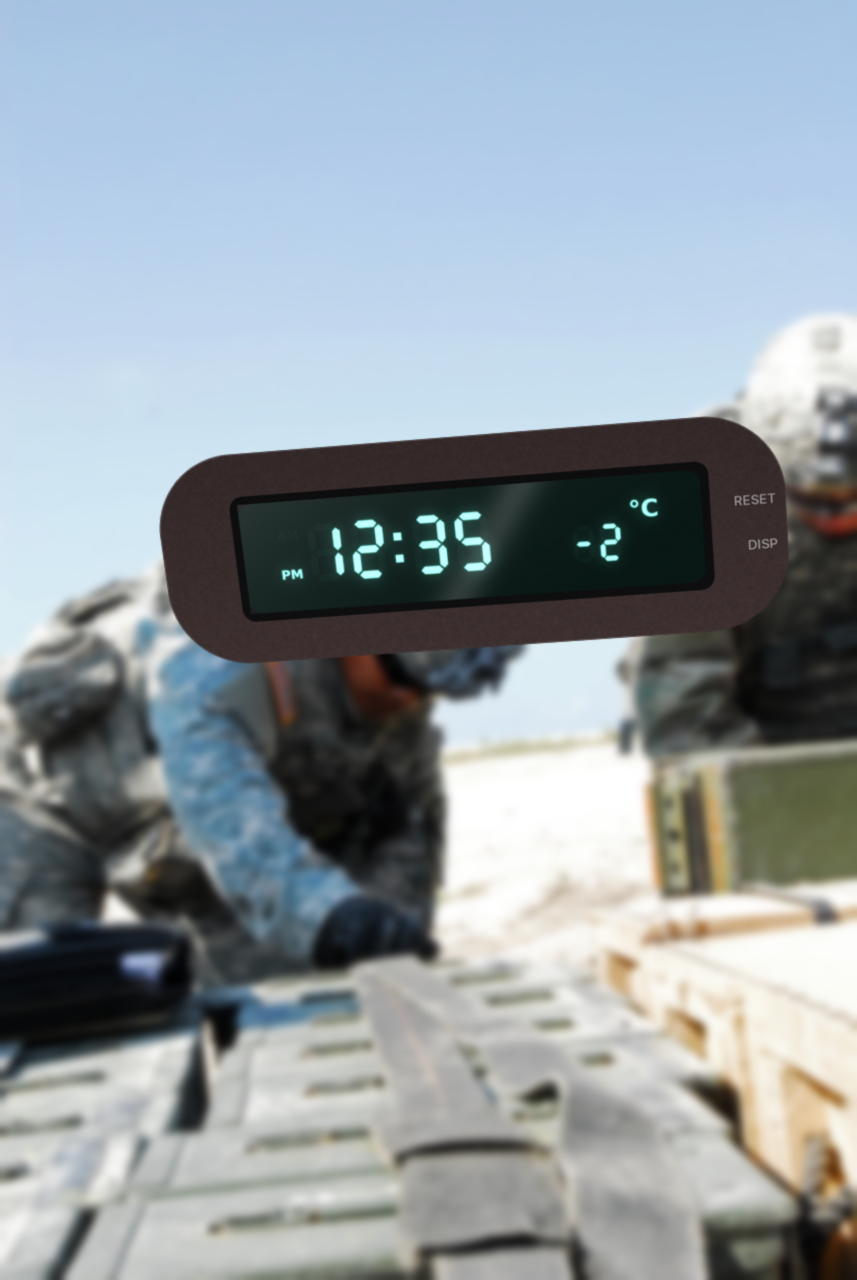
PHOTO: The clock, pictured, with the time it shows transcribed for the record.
12:35
